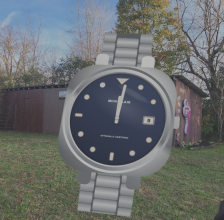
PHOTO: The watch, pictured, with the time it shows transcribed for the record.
12:01
